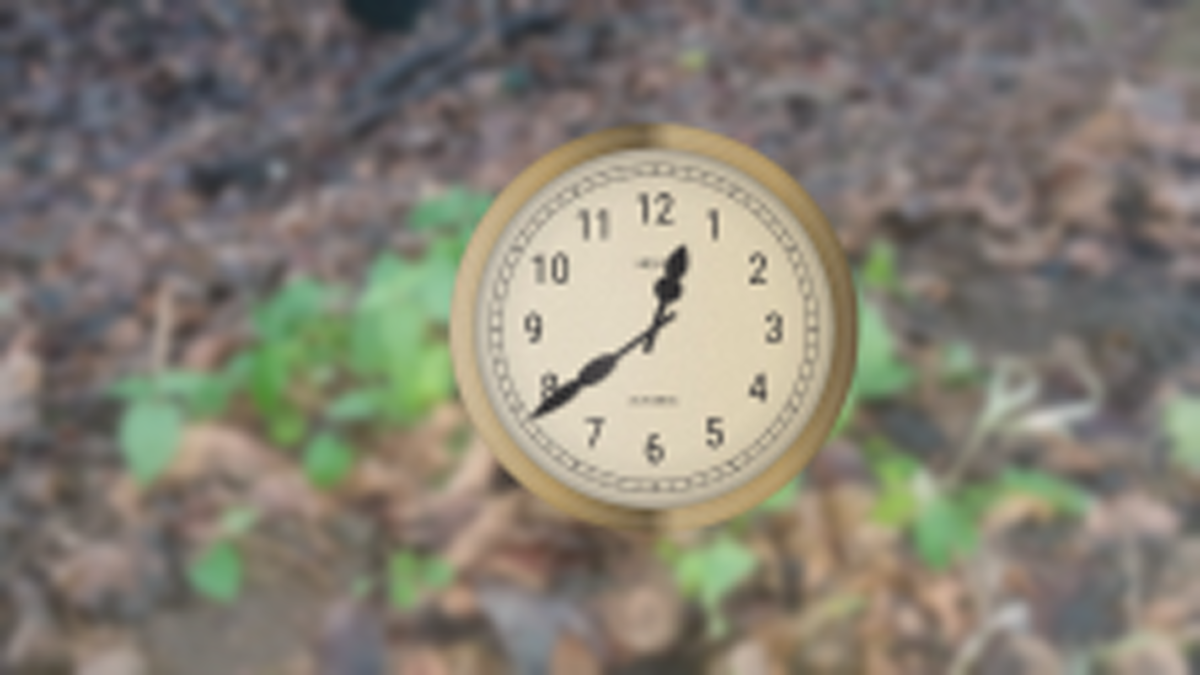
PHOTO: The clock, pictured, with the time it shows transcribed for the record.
12:39
